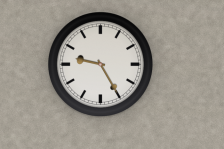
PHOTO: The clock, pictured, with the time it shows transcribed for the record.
9:25
